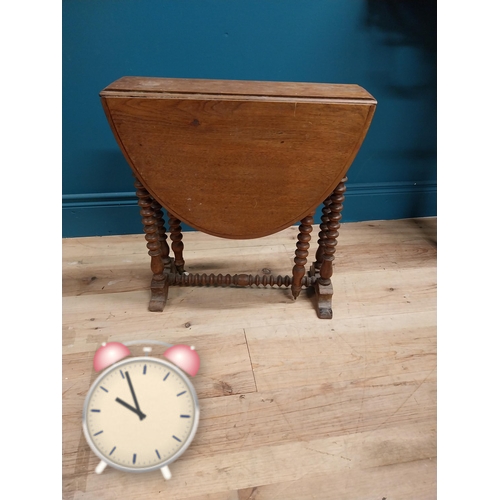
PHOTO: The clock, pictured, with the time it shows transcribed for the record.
9:56
